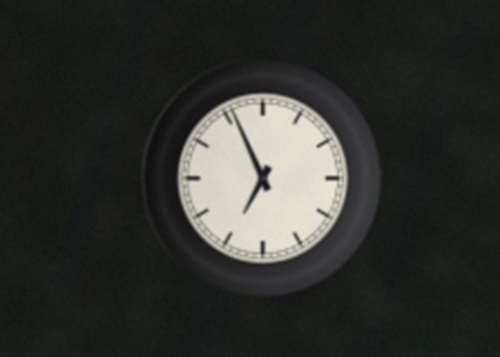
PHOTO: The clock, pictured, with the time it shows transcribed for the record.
6:56
